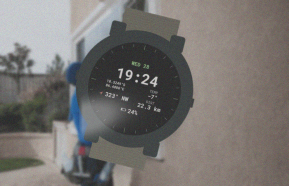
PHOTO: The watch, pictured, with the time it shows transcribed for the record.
19:24
